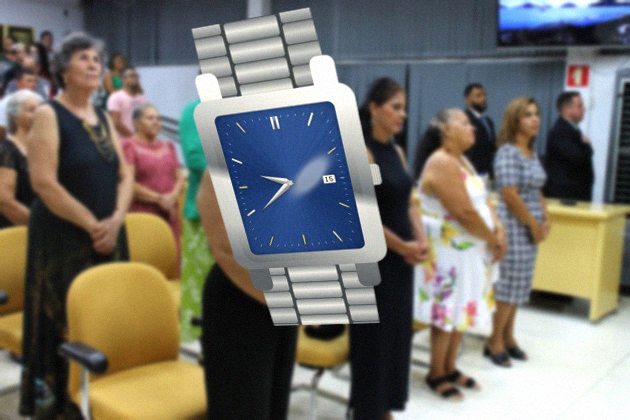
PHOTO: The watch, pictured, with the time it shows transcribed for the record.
9:39
